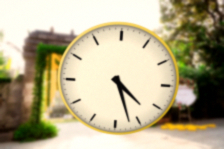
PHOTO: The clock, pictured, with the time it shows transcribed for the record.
4:27
